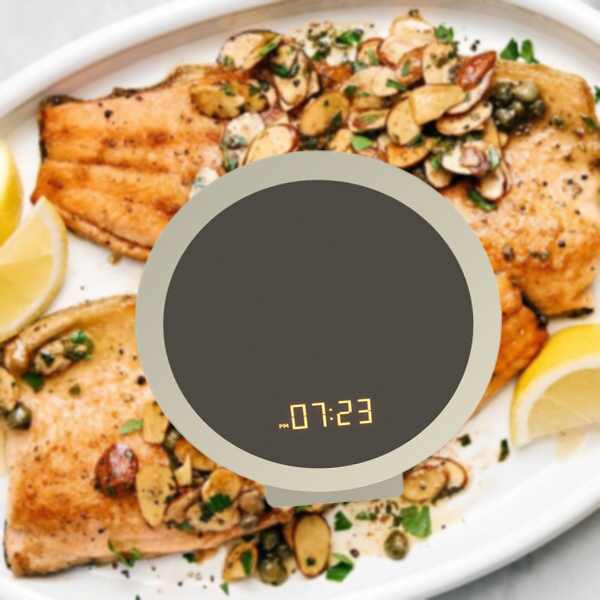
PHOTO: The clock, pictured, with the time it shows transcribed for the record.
7:23
